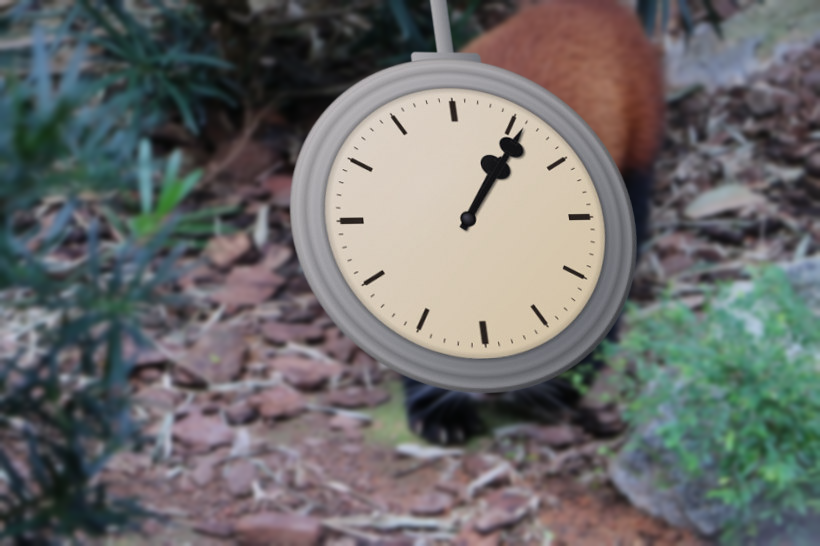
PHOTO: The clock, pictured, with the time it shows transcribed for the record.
1:06
